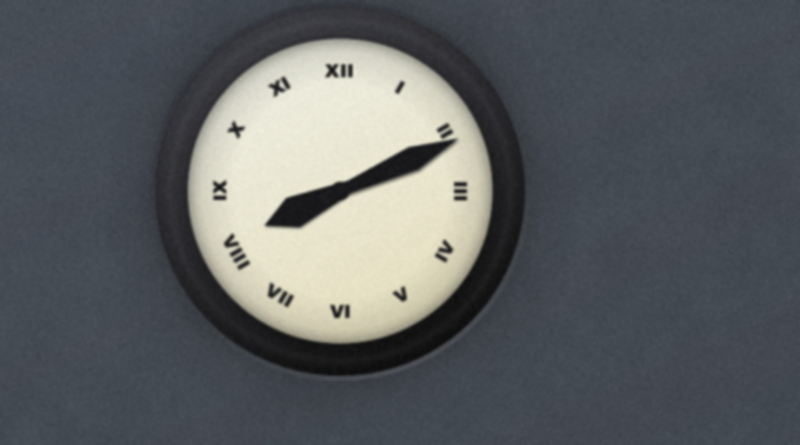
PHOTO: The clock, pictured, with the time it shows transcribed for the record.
8:11
